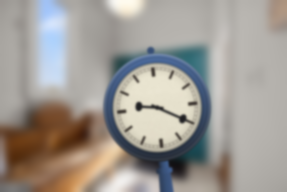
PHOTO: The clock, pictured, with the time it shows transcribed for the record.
9:20
